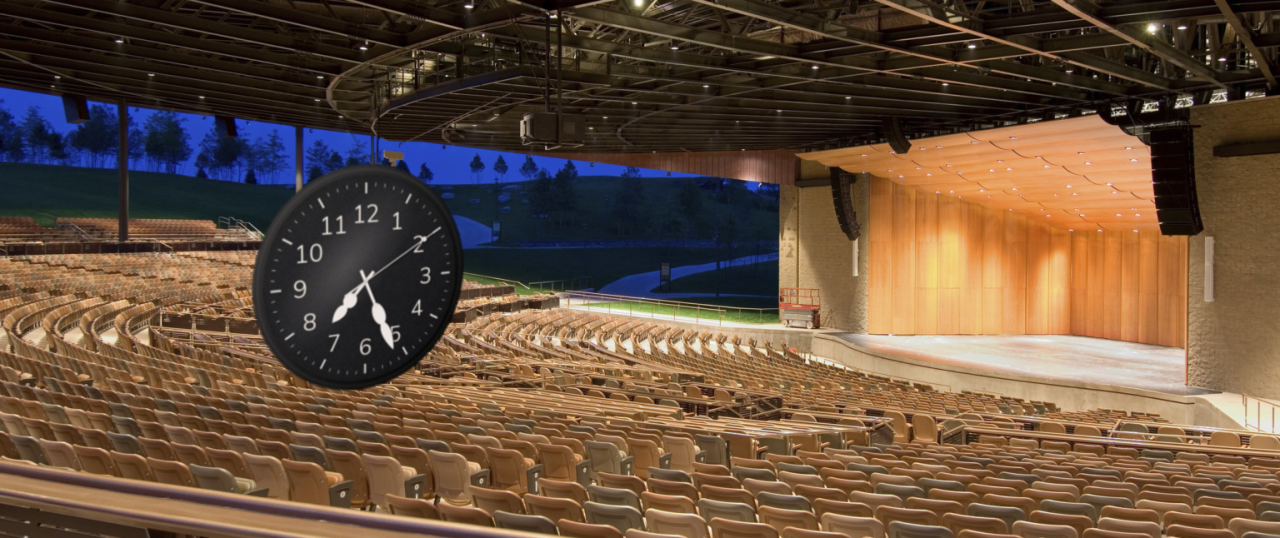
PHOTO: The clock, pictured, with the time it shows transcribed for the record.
7:26:10
